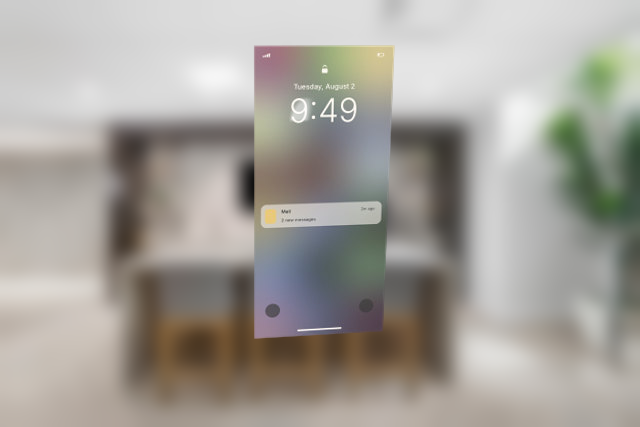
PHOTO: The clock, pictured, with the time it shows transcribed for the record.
9:49
